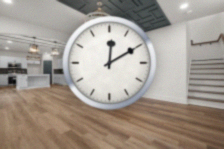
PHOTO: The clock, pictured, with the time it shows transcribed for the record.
12:10
